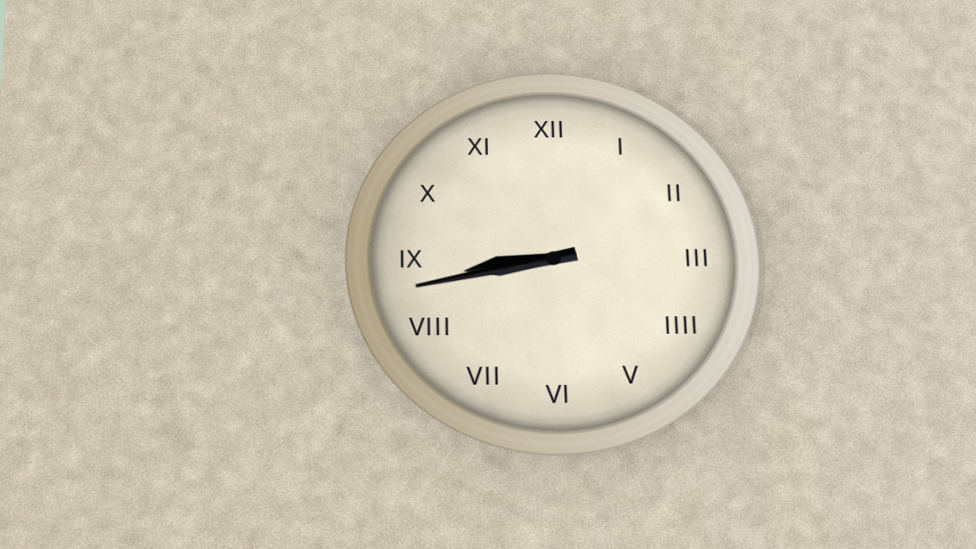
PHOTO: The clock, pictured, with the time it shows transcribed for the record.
8:43
